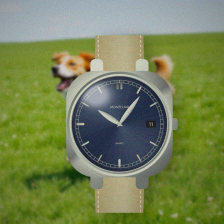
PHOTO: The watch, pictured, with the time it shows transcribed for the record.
10:06
